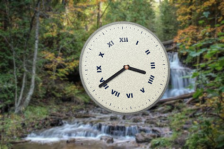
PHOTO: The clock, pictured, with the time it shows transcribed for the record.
3:40
